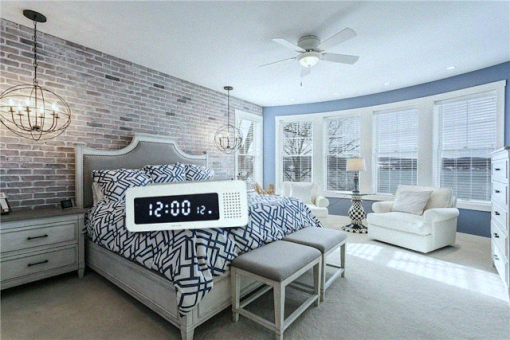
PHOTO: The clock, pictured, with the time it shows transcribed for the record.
12:00:12
